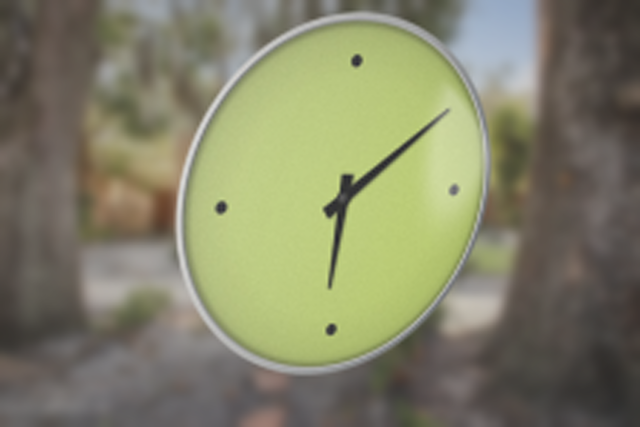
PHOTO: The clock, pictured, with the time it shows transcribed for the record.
6:09
